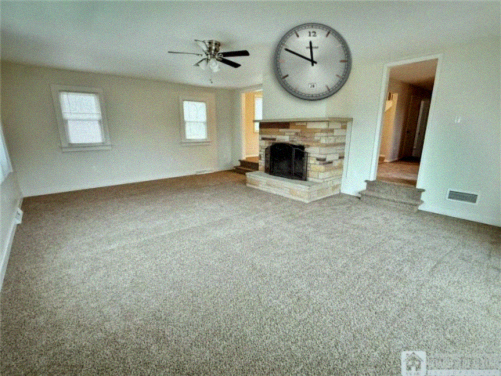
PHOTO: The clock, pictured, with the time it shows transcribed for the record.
11:49
